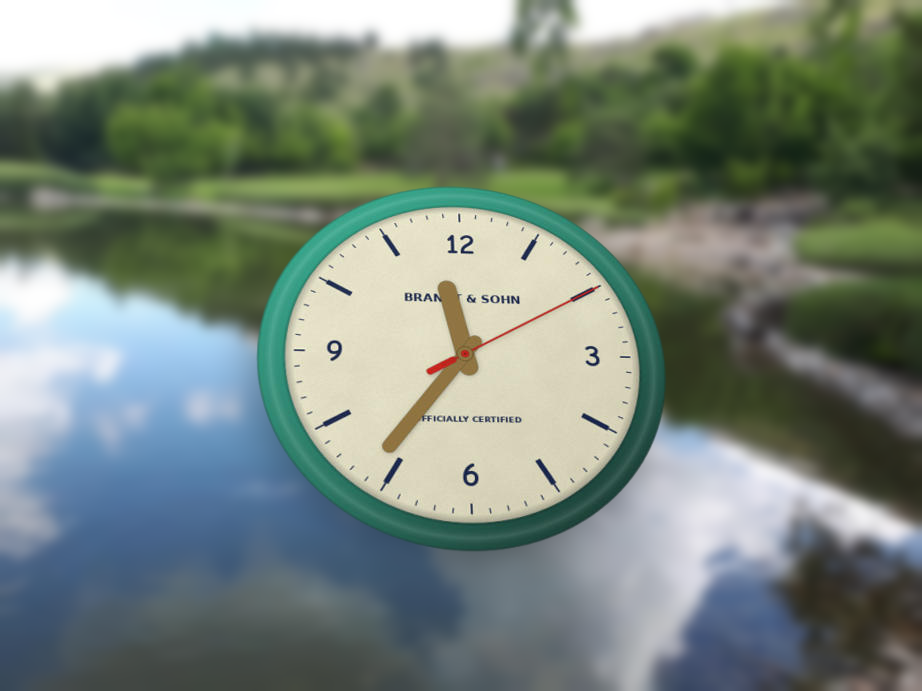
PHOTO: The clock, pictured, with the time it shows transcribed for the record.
11:36:10
